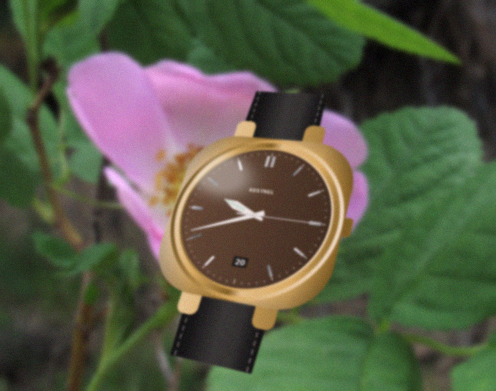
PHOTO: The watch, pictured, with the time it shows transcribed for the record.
9:41:15
